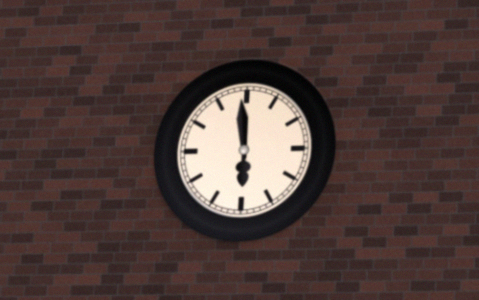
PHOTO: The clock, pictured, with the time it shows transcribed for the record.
5:59
